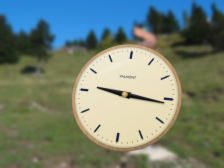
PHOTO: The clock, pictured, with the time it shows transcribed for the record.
9:16
